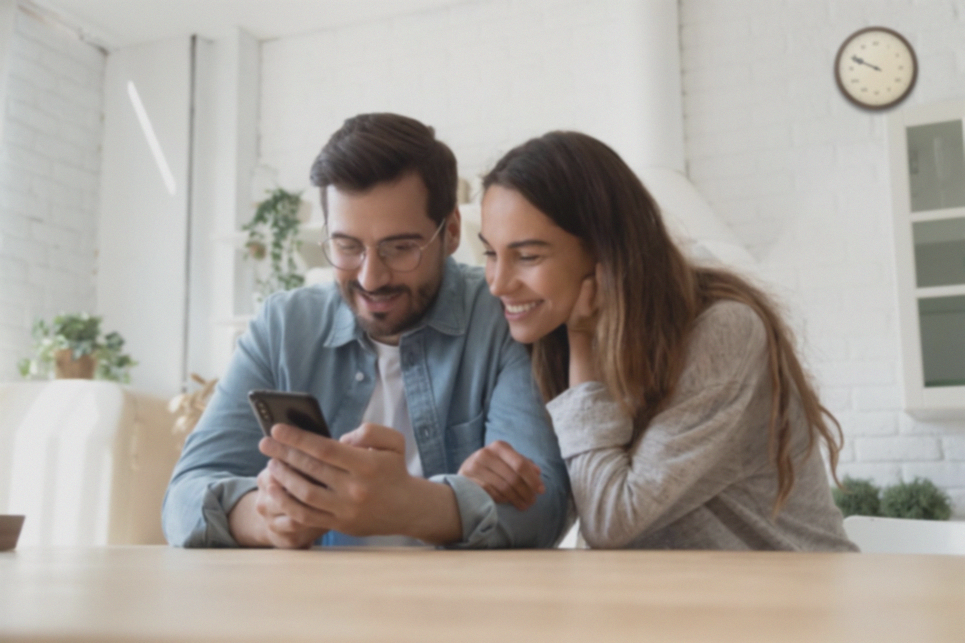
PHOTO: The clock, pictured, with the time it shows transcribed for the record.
9:49
